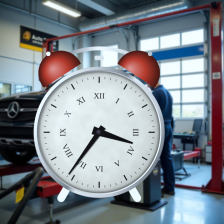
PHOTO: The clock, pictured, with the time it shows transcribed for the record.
3:36
